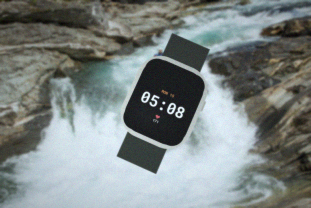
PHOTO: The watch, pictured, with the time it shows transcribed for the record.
5:08
